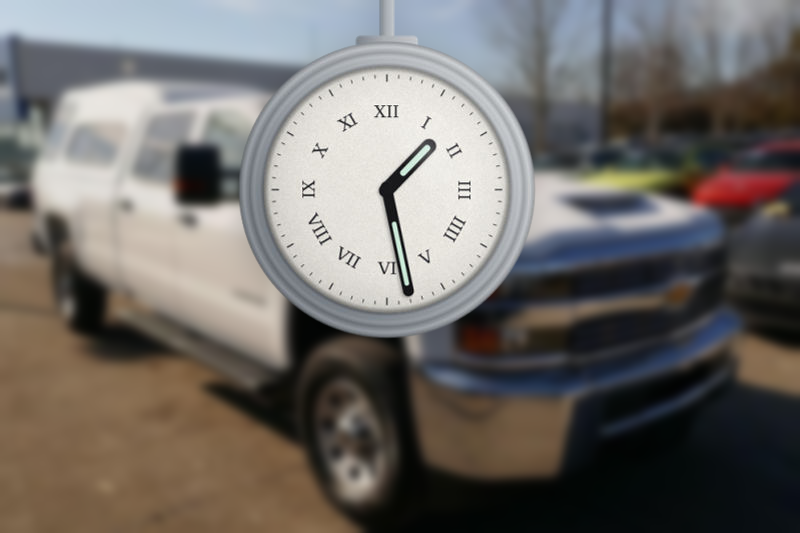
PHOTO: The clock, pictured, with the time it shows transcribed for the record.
1:28
